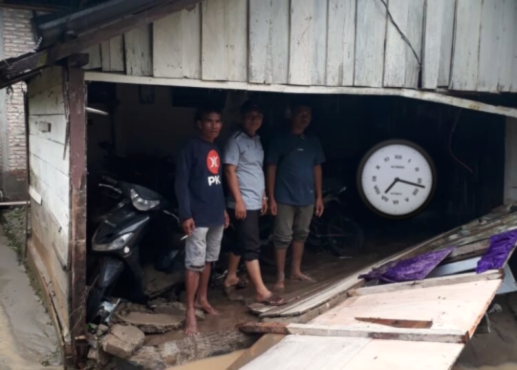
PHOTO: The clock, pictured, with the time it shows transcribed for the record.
7:17
